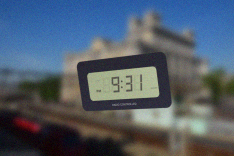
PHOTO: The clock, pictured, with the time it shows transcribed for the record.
9:31
